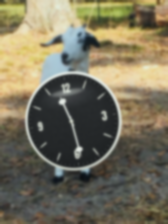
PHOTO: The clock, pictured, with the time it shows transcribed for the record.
11:29
